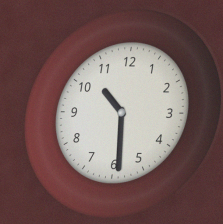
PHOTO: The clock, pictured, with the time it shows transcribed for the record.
10:29
